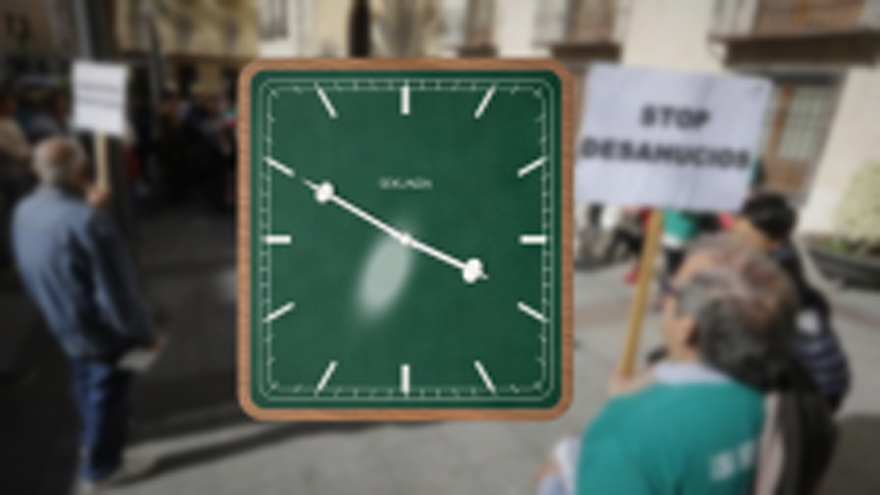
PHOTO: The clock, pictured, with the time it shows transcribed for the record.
3:50
